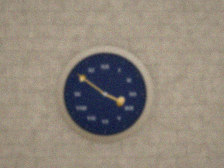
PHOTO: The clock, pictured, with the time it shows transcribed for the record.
3:51
